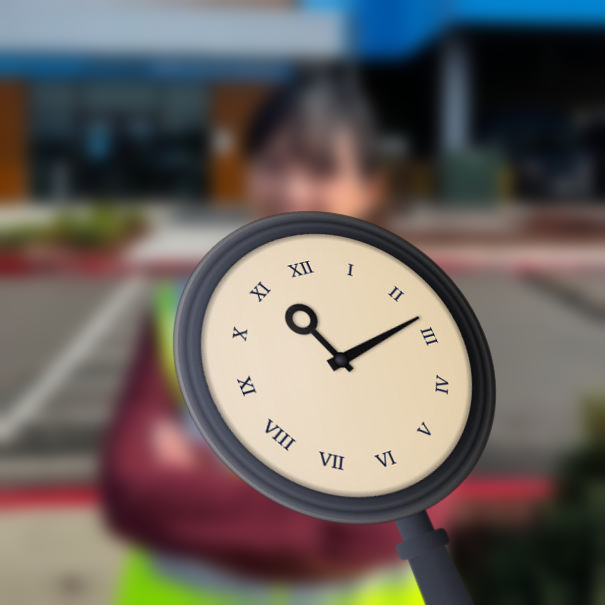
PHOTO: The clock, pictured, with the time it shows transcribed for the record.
11:13
